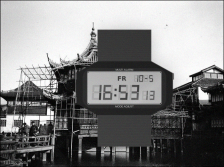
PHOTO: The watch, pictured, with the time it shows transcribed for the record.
16:53:13
